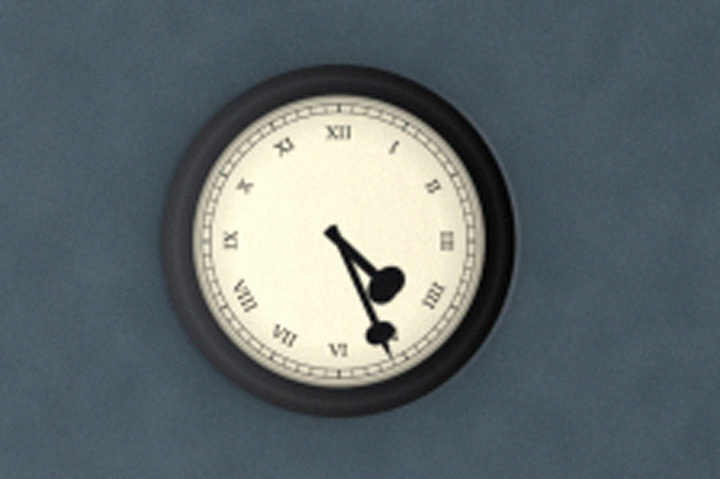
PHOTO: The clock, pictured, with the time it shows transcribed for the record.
4:26
